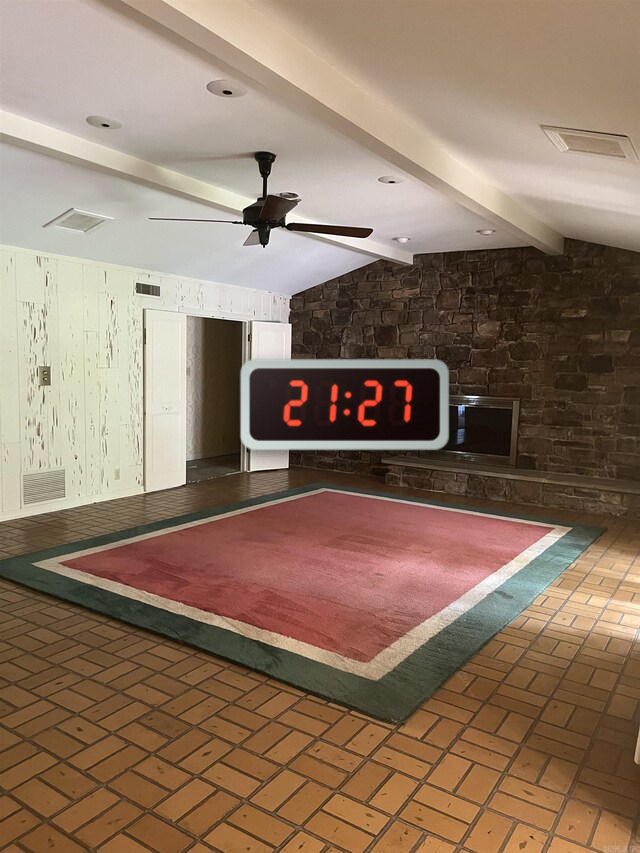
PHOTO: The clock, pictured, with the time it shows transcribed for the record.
21:27
